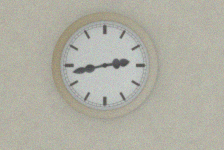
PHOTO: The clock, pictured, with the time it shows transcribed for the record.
2:43
